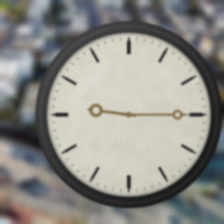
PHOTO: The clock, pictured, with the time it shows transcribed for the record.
9:15
